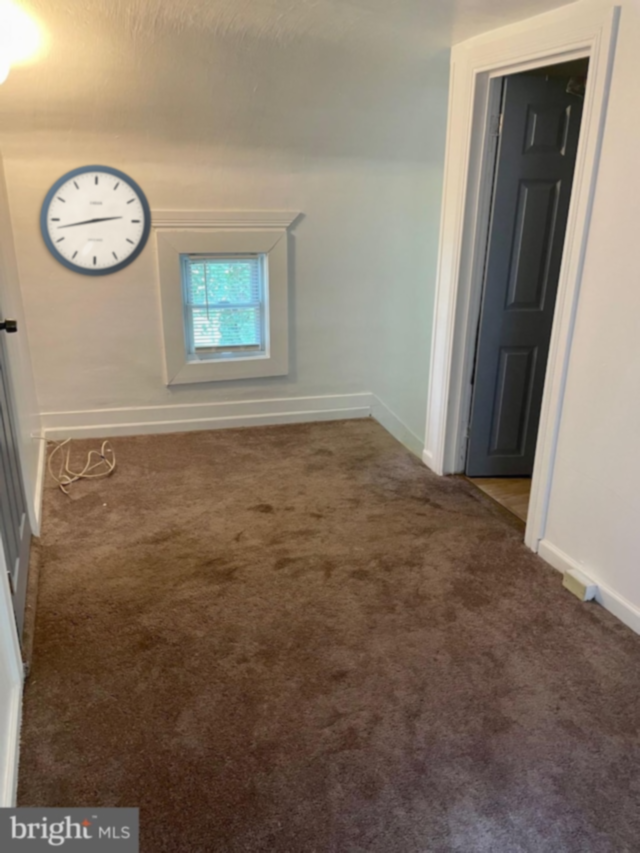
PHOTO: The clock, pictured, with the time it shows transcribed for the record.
2:43
